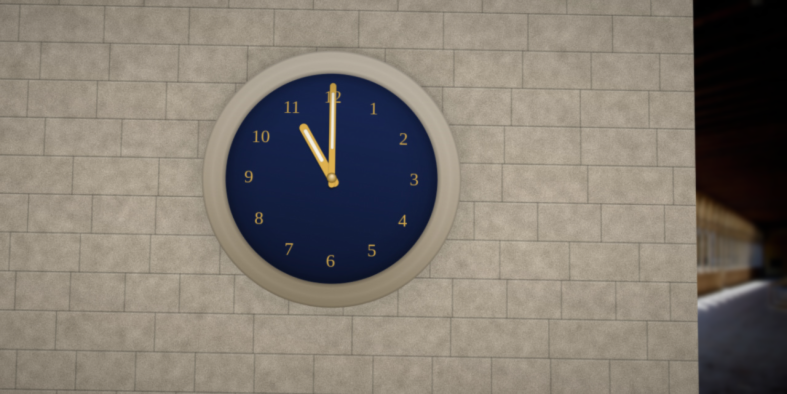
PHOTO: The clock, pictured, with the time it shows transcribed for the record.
11:00
